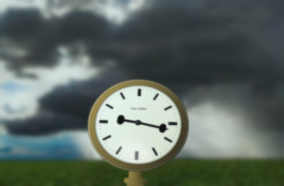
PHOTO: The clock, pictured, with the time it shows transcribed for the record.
9:17
